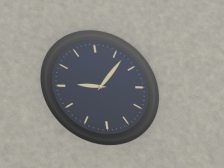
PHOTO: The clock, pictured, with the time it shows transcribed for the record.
9:07
